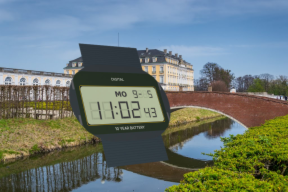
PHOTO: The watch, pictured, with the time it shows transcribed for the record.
11:02:43
